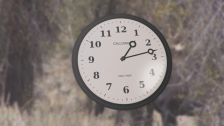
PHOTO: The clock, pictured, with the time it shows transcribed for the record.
1:13
